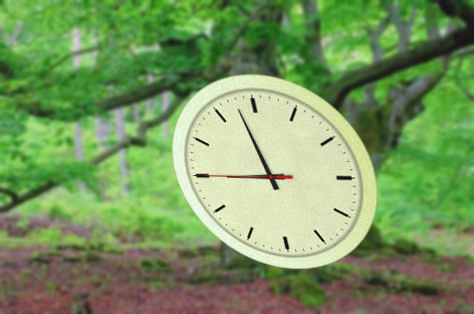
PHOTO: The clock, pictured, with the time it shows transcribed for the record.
8:57:45
